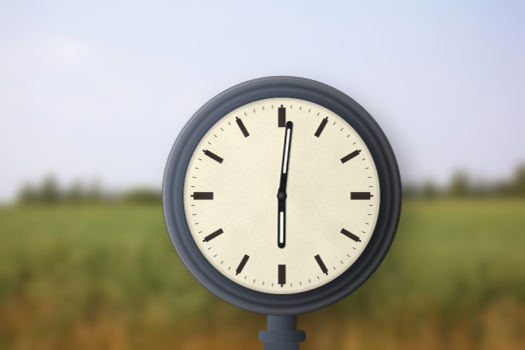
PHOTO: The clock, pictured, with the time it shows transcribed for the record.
6:01
